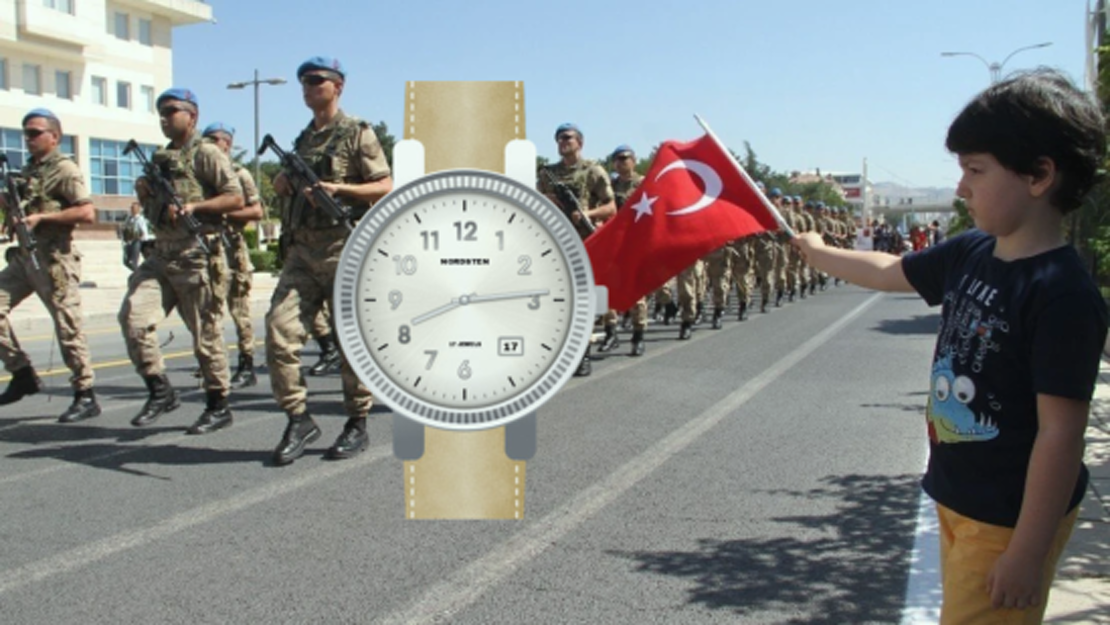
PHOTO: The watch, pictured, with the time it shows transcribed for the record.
8:14
